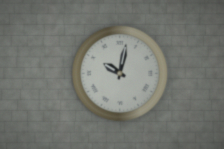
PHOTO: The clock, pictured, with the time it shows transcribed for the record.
10:02
